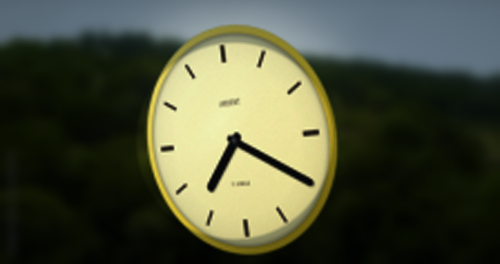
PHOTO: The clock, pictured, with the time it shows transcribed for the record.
7:20
